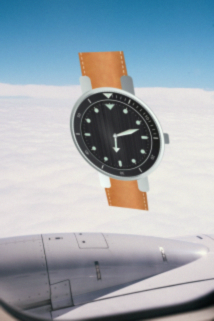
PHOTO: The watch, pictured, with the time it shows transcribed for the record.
6:12
